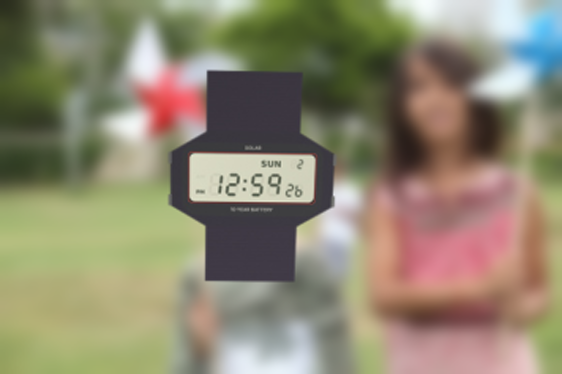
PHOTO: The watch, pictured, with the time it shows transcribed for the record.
12:59:26
